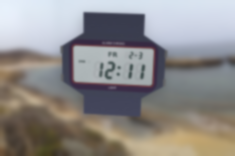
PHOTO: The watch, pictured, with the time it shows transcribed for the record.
12:11
